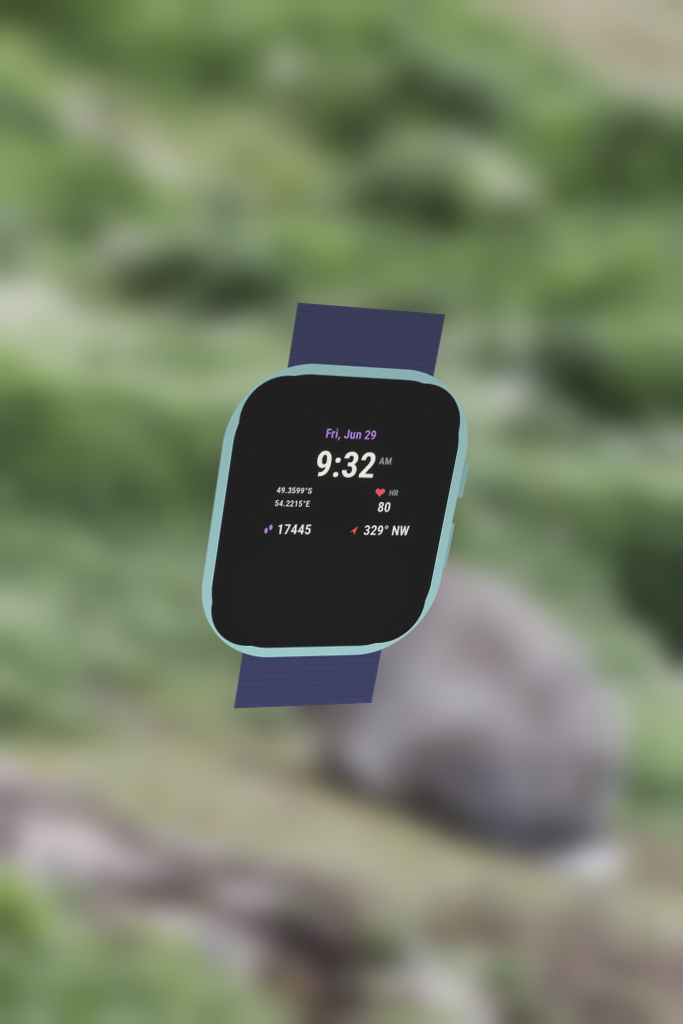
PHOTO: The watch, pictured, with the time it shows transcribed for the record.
9:32
